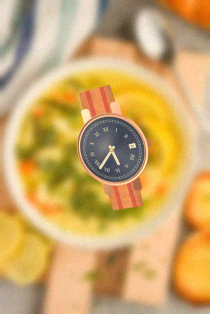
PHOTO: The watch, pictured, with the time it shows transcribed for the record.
5:38
